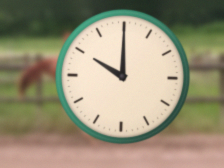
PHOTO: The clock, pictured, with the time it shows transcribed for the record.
10:00
